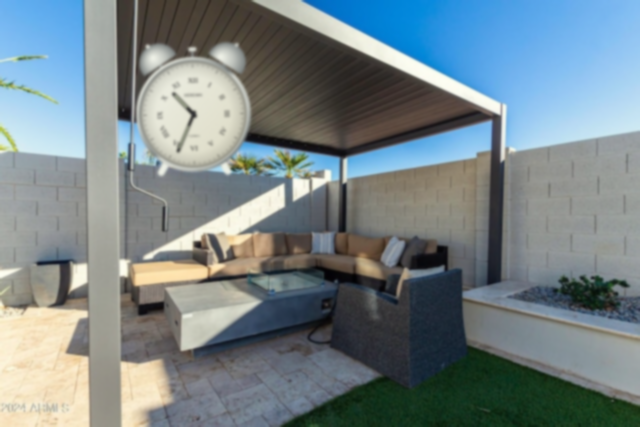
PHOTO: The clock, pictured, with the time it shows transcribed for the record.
10:34
